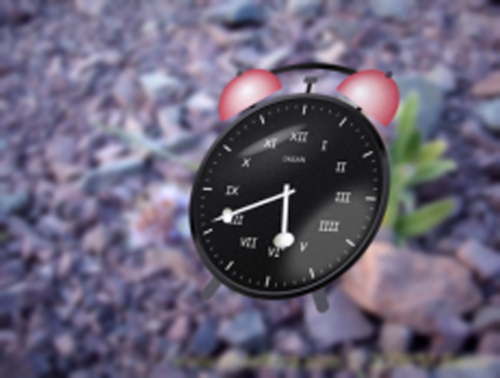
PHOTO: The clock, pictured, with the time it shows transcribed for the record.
5:41
